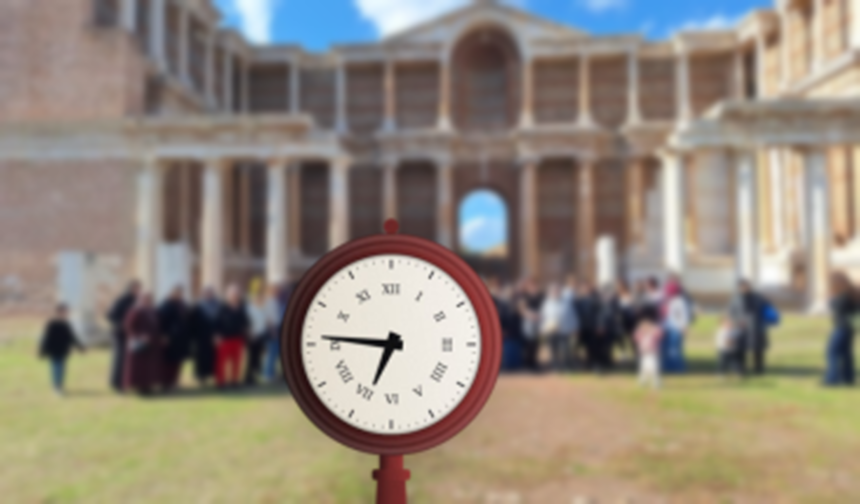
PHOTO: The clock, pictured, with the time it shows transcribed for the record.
6:46
